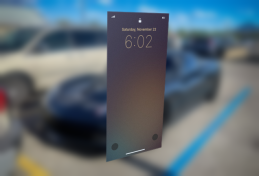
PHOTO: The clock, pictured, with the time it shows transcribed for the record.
6:02
